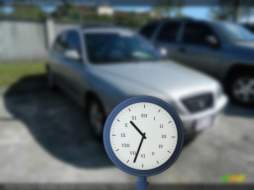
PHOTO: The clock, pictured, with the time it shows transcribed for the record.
10:33
